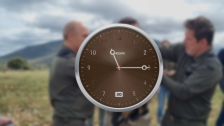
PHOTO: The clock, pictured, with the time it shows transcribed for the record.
11:15
